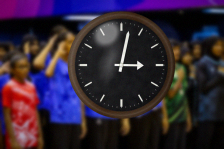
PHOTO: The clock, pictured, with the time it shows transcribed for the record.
3:02
